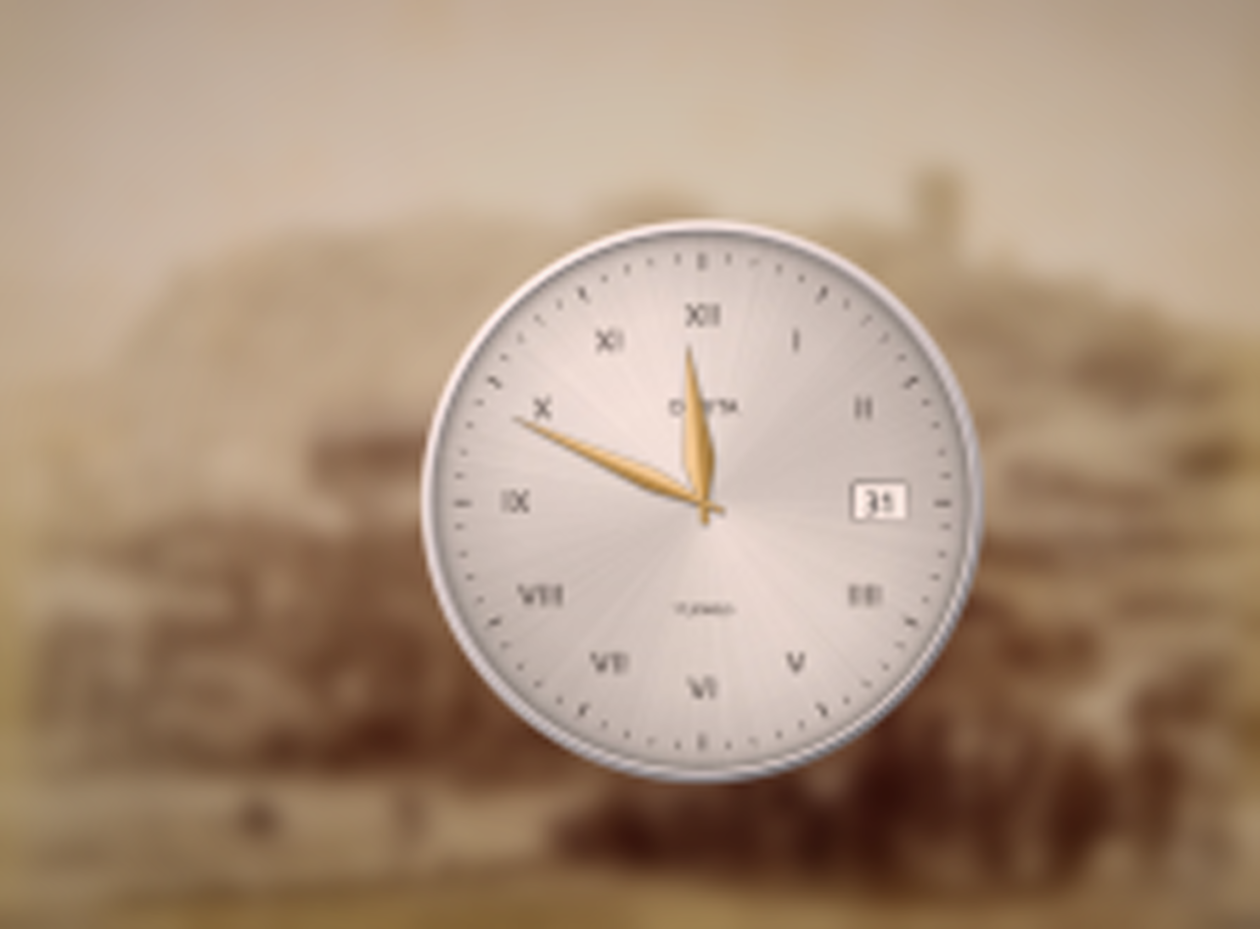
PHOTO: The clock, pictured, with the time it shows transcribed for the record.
11:49
